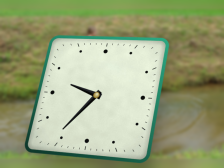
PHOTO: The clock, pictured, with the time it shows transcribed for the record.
9:36
